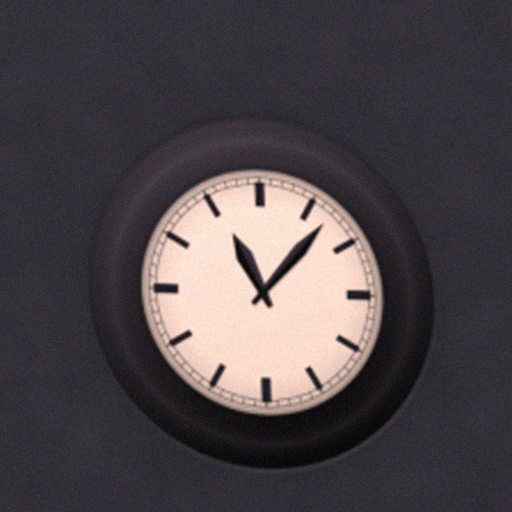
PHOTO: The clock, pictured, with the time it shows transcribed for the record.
11:07
